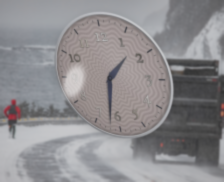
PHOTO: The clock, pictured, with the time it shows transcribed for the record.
1:32
